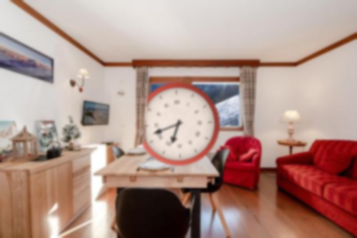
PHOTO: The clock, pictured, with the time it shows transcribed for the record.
6:42
